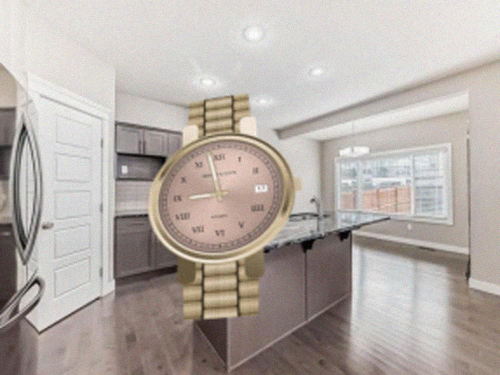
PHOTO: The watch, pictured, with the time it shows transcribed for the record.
8:58
